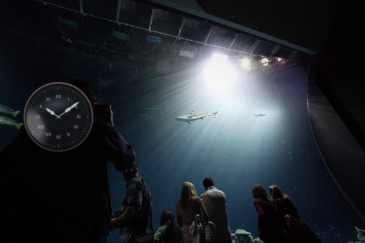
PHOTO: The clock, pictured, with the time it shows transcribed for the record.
10:09
